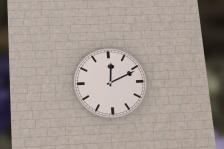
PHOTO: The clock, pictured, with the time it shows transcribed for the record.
12:11
